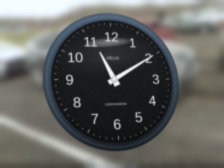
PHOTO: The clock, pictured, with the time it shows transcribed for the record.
11:10
